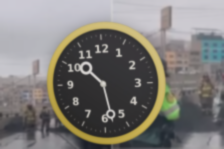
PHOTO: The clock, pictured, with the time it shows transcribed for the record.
10:28
